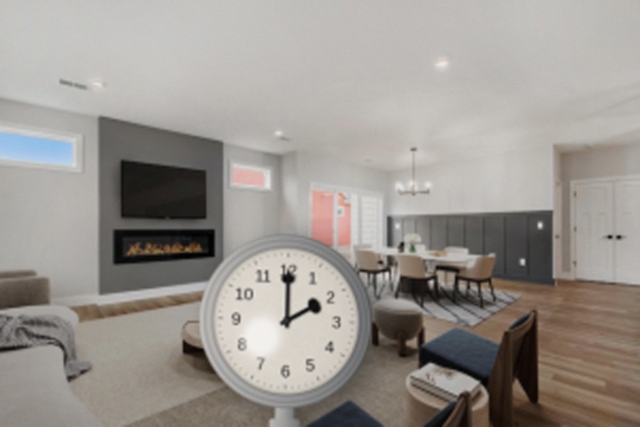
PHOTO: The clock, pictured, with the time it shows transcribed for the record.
2:00
